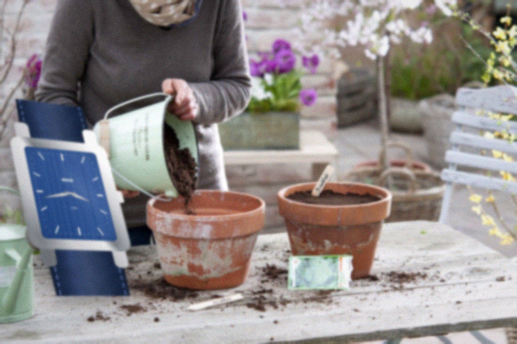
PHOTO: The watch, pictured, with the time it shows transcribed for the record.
3:43
